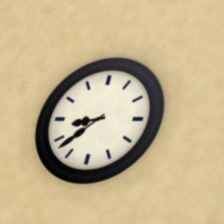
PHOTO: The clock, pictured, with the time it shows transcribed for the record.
8:38
